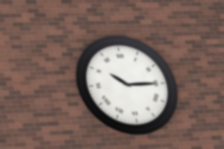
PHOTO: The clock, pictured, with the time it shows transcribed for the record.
10:15
